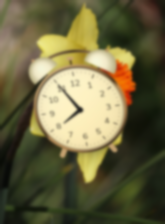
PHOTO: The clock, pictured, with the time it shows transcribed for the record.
7:55
